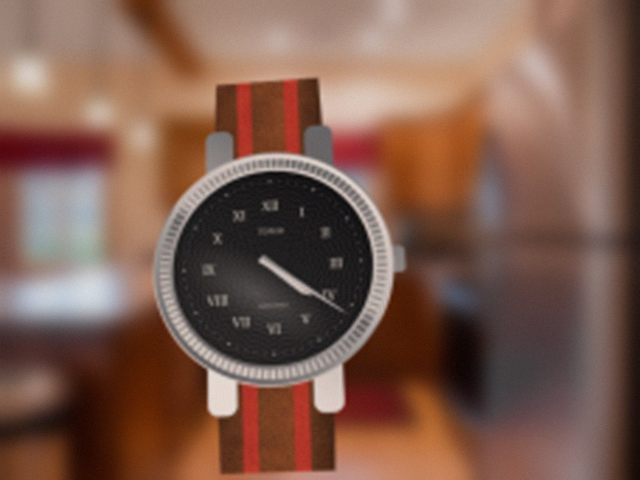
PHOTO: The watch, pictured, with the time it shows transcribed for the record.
4:21
